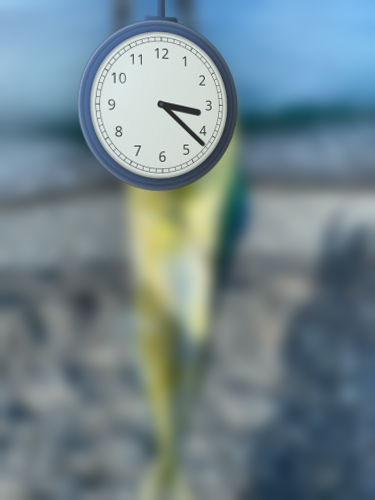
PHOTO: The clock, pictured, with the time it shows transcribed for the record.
3:22
